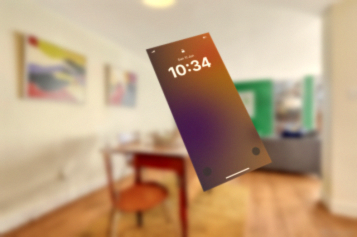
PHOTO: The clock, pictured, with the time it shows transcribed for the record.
10:34
